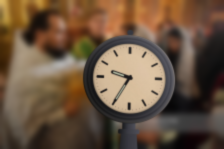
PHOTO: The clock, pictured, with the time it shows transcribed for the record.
9:35
